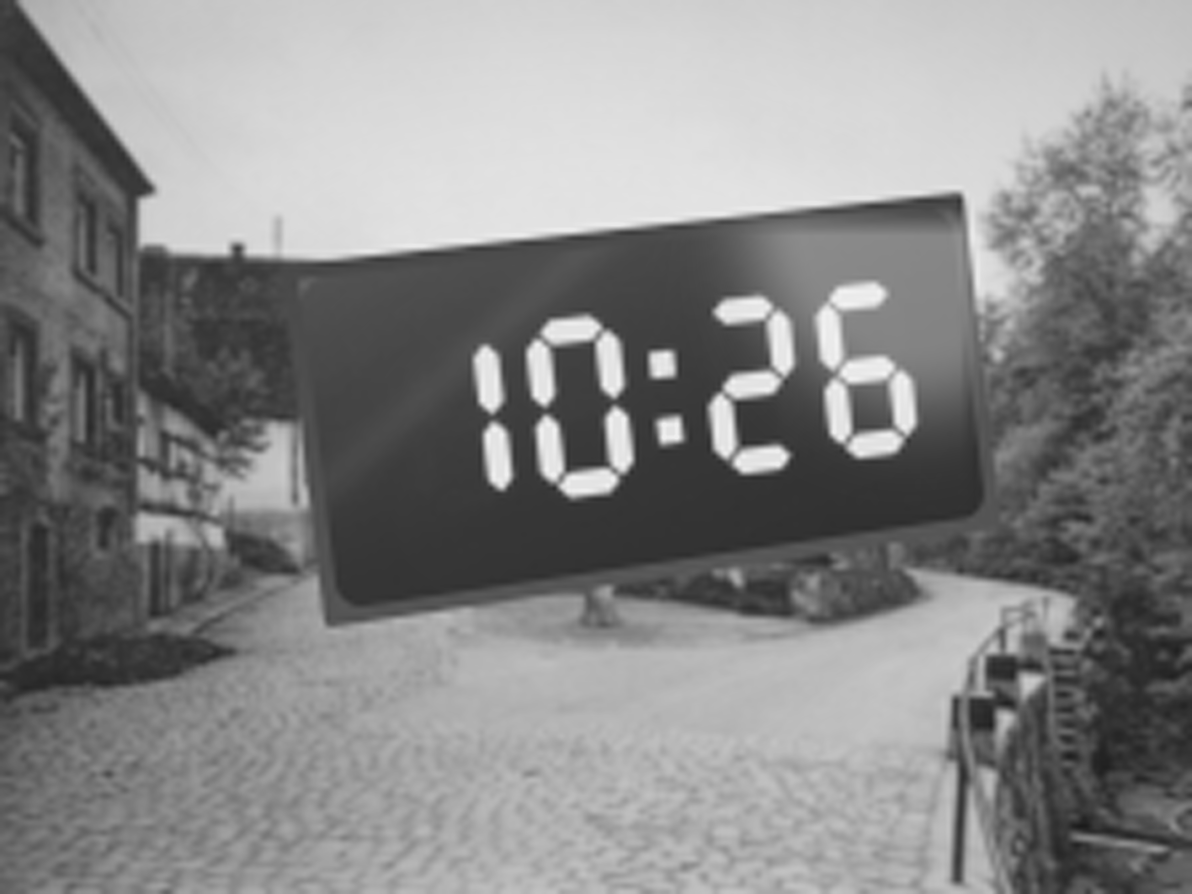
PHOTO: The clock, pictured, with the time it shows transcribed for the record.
10:26
